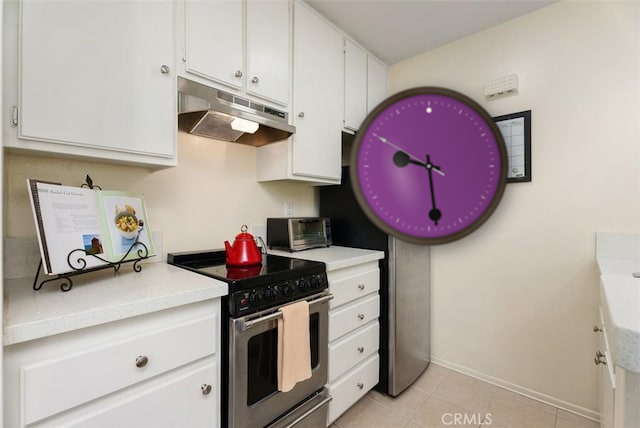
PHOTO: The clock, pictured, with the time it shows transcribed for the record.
9:28:50
